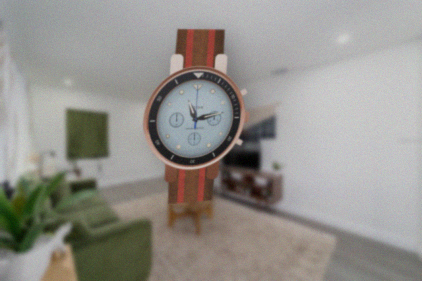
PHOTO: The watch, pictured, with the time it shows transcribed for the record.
11:13
